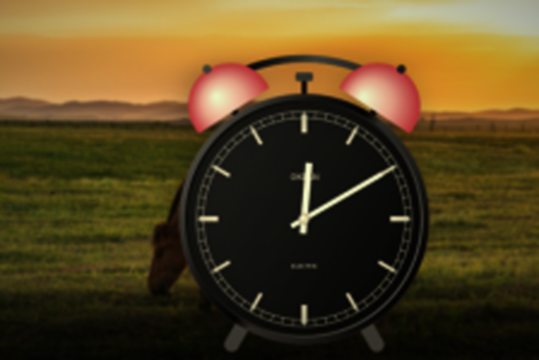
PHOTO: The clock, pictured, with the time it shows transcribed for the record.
12:10
